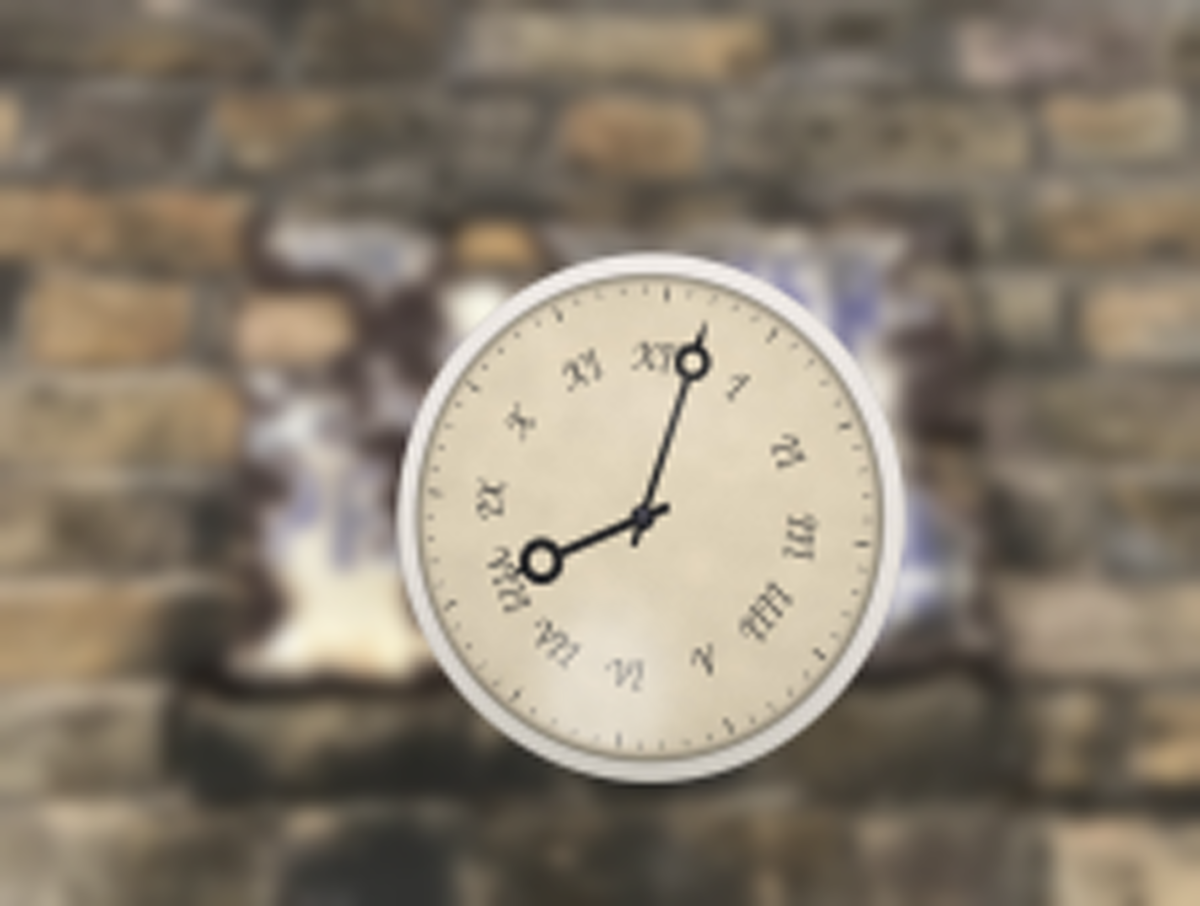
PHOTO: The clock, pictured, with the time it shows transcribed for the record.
8:02
